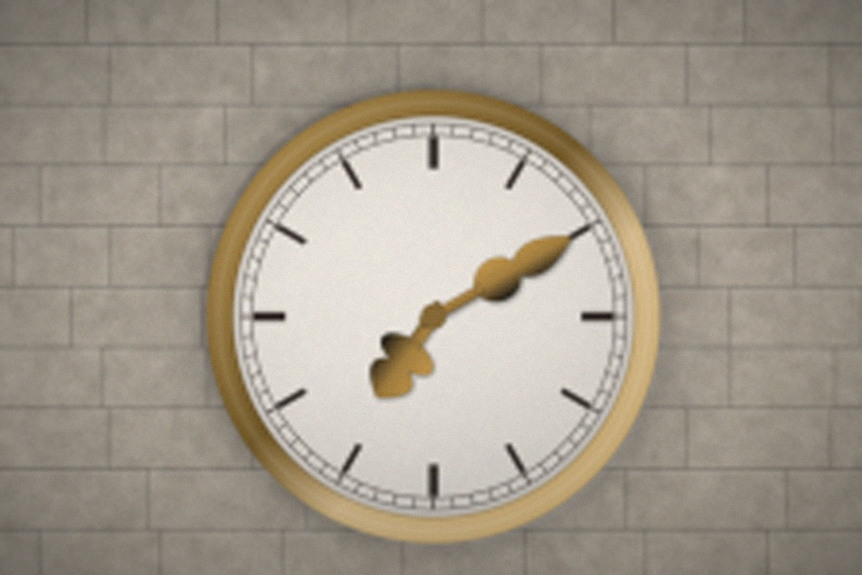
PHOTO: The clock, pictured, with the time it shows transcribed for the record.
7:10
